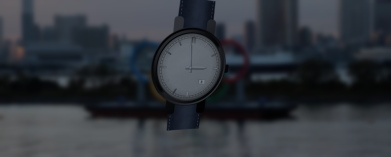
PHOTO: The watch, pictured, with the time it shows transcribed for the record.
2:59
